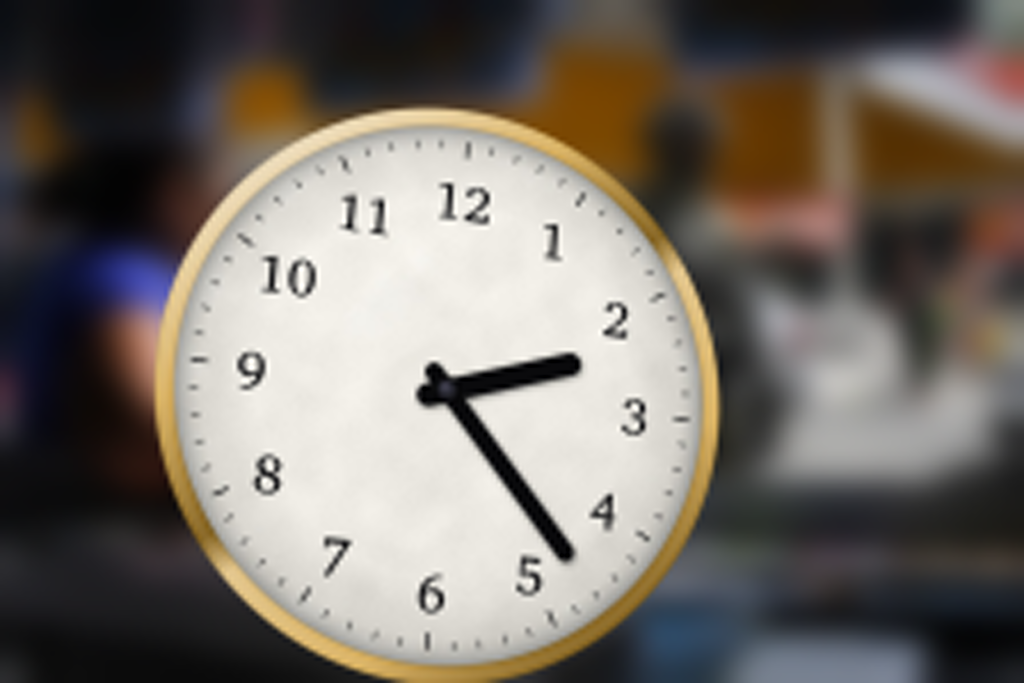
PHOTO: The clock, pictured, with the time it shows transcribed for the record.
2:23
